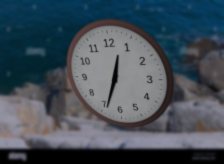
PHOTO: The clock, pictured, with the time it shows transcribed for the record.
12:34
